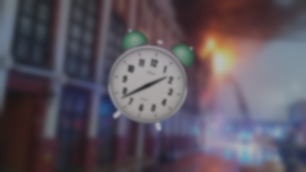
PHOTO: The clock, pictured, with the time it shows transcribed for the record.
1:38
